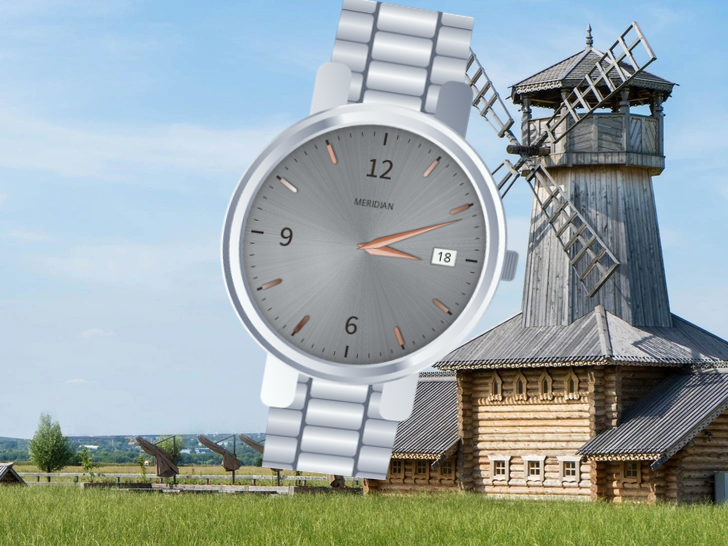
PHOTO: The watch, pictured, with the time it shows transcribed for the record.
3:11
